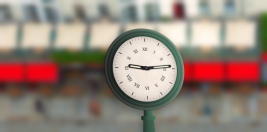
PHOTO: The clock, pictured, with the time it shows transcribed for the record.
9:14
